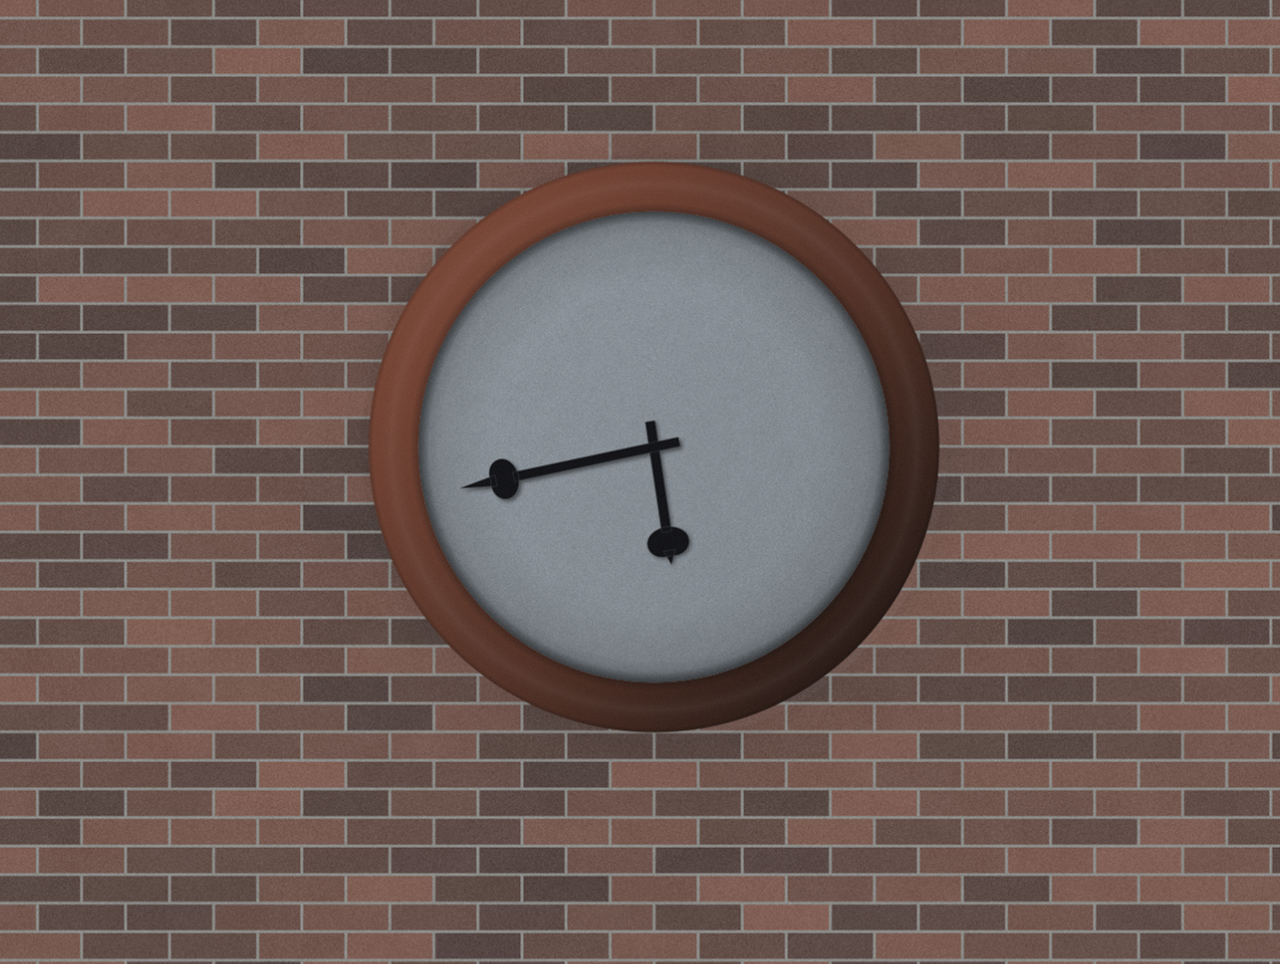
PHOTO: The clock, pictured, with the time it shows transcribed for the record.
5:43
